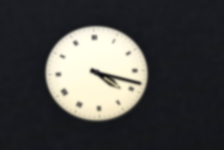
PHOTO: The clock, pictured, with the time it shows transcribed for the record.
4:18
